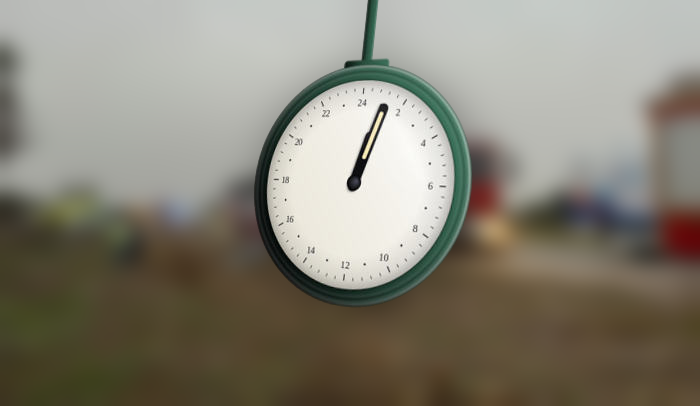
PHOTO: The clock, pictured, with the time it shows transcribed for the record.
1:03
